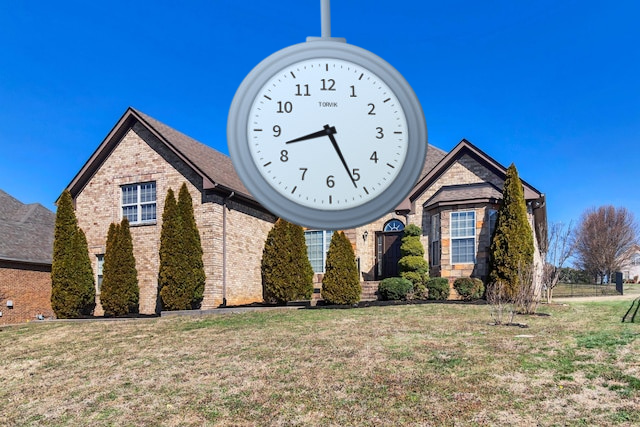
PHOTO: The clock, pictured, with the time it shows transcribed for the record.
8:26
